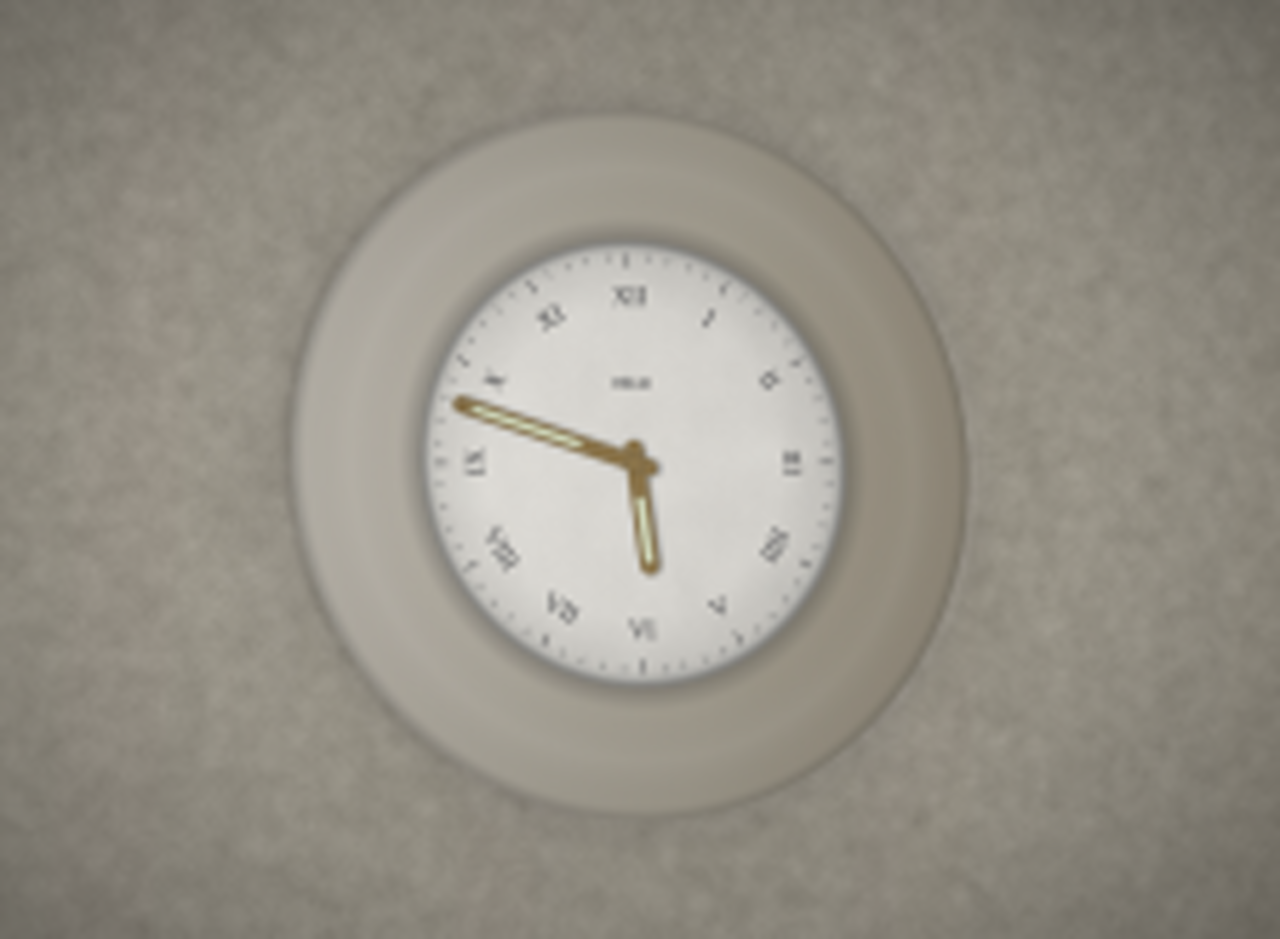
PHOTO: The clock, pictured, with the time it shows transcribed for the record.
5:48
